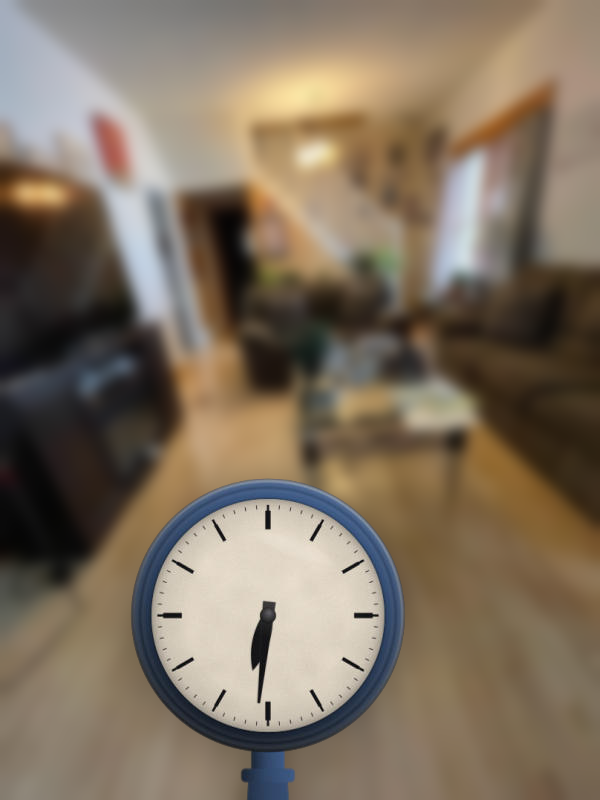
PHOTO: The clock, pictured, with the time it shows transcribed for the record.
6:31
